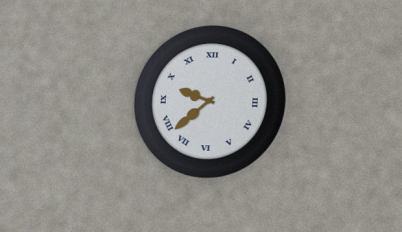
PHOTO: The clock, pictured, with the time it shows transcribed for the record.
9:38
